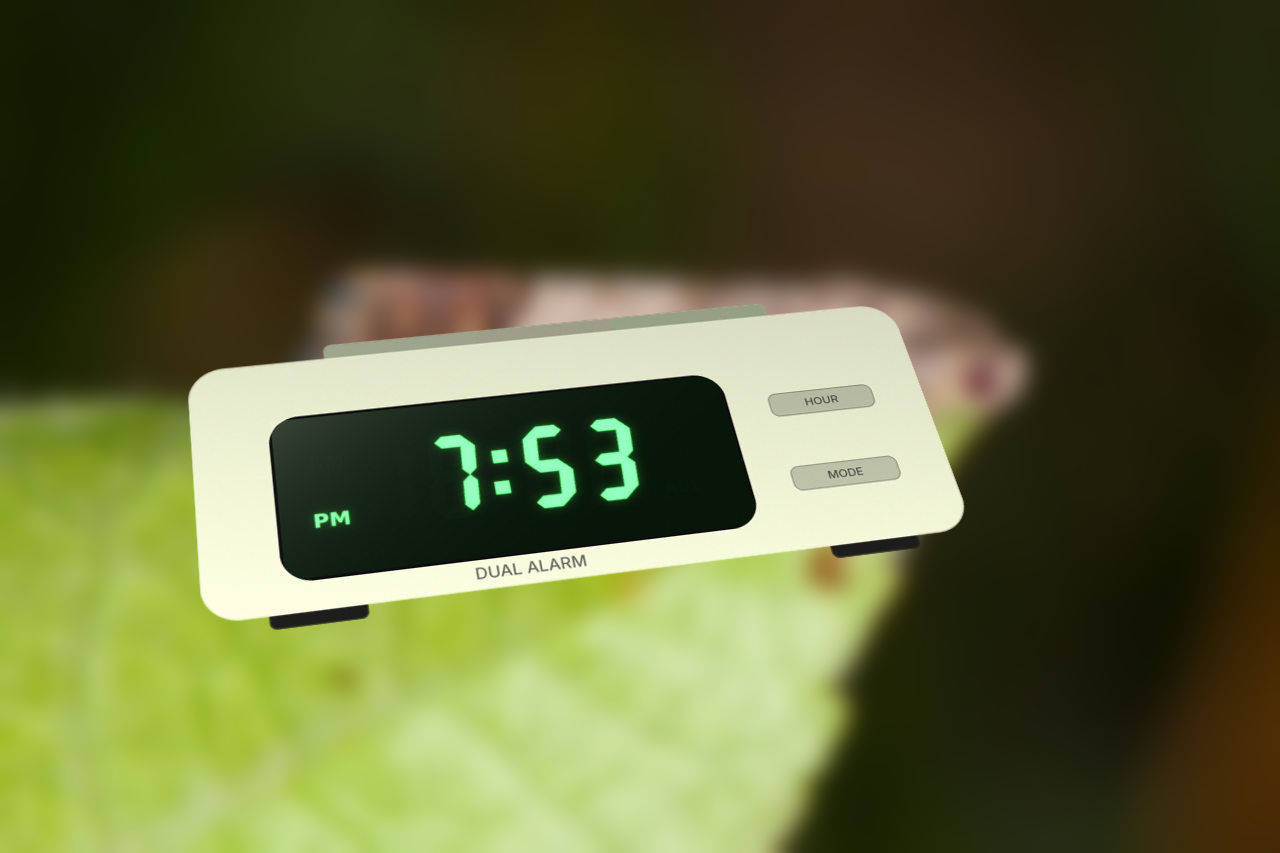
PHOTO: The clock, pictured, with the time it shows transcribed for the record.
7:53
